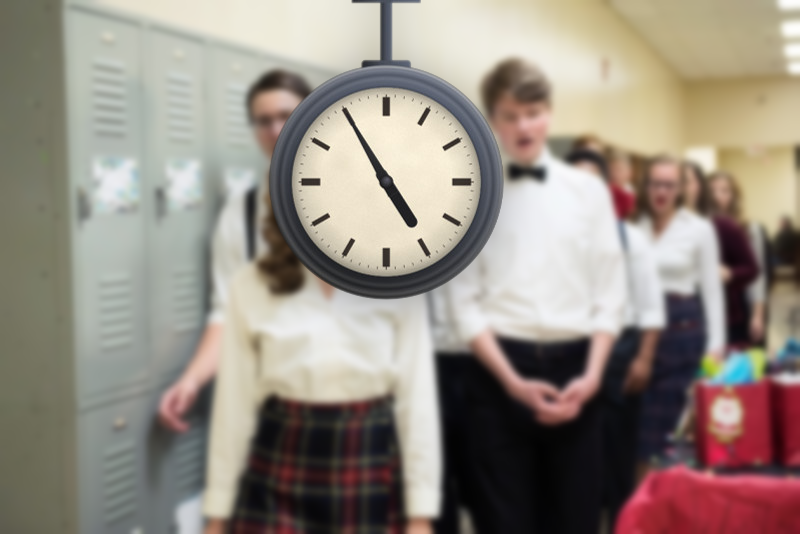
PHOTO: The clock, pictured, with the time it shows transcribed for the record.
4:55
